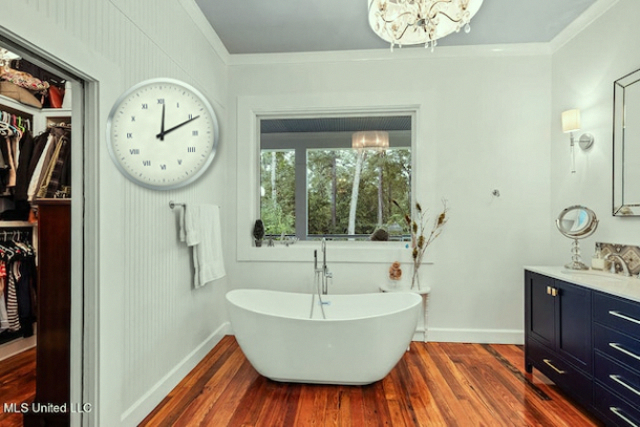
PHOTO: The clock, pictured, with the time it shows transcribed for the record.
12:11
